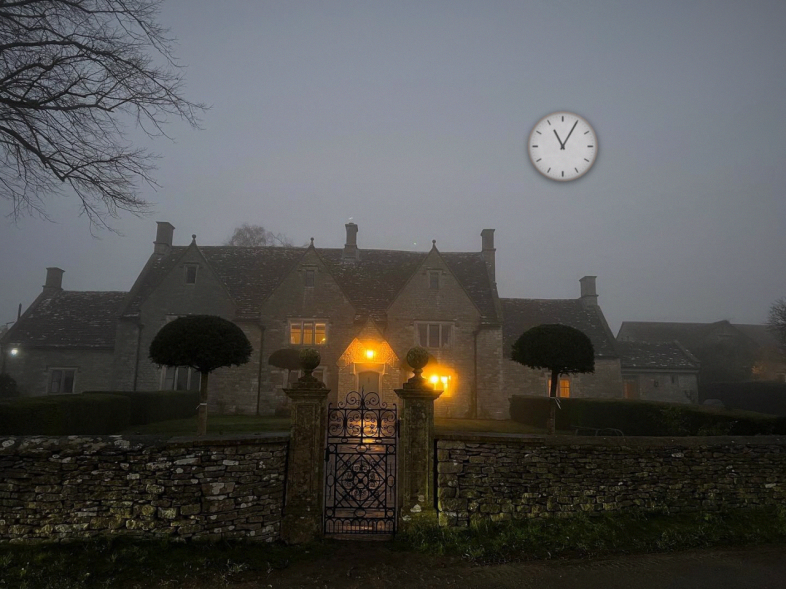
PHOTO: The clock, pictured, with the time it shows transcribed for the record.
11:05
